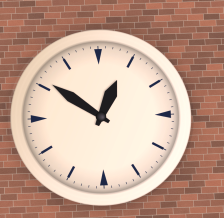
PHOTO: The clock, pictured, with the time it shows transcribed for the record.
12:51
